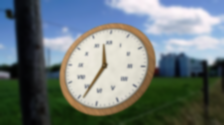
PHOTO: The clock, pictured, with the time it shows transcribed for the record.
11:34
